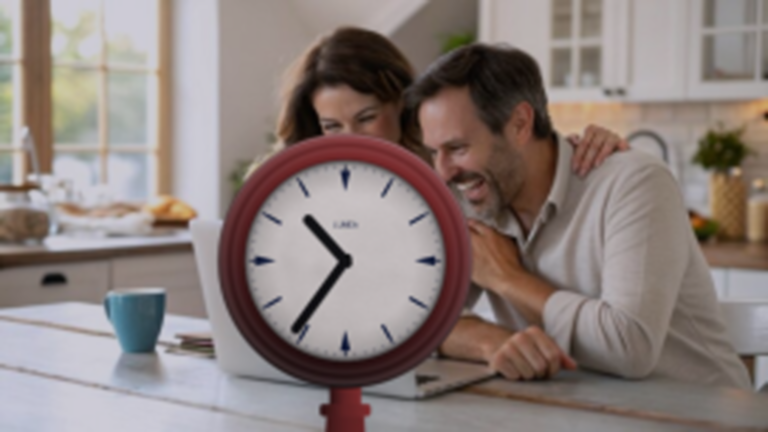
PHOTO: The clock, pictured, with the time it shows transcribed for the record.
10:36
